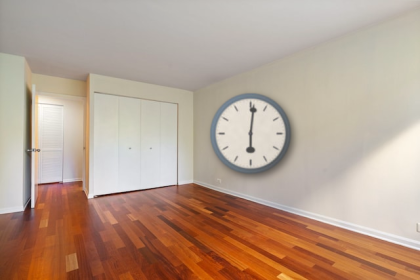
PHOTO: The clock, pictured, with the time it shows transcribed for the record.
6:01
